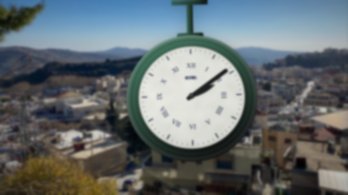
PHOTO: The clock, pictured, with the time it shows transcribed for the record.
2:09
